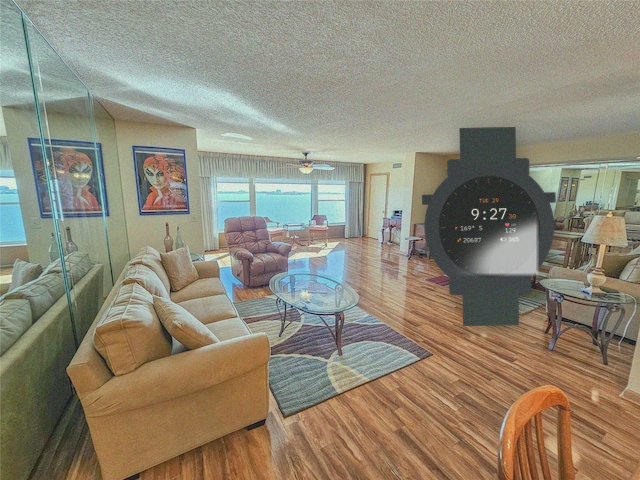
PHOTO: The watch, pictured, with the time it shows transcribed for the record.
9:27
